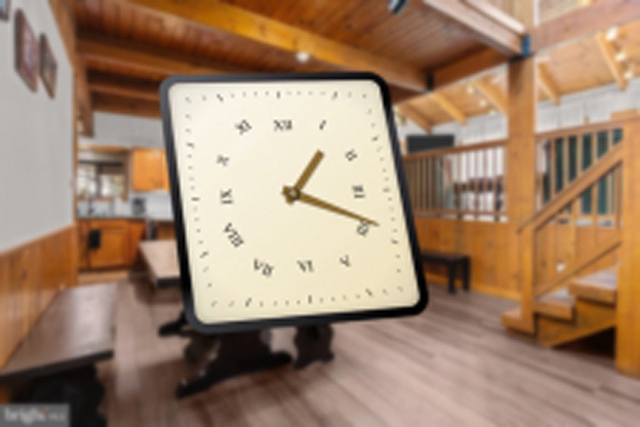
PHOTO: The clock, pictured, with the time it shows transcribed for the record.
1:19
